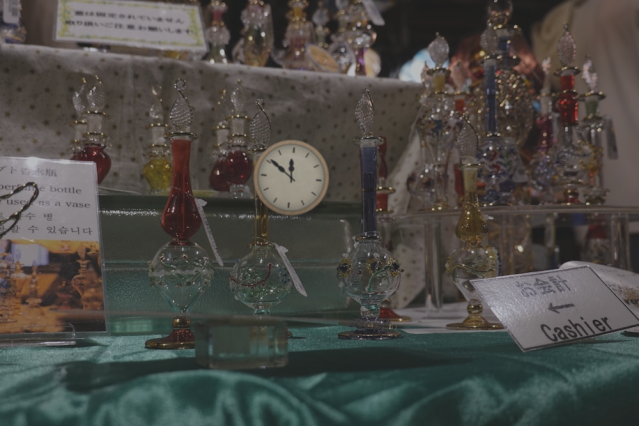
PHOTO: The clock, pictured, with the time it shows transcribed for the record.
11:51
